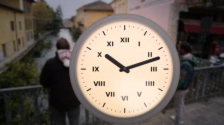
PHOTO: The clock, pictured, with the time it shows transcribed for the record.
10:12
